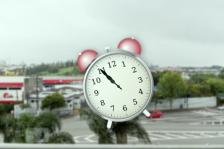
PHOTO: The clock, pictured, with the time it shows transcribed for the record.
10:55
